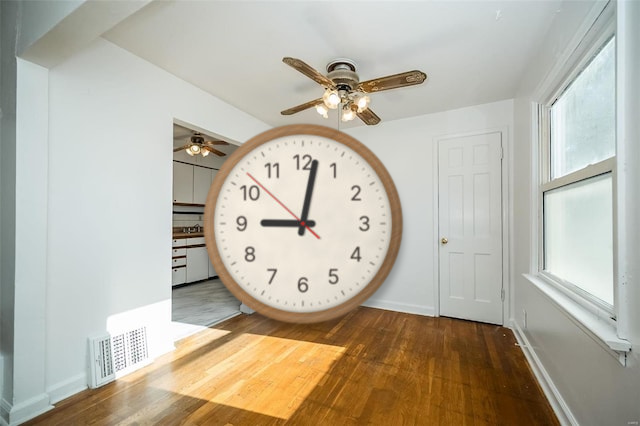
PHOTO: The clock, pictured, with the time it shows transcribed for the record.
9:01:52
